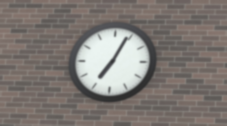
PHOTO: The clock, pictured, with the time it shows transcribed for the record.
7:04
